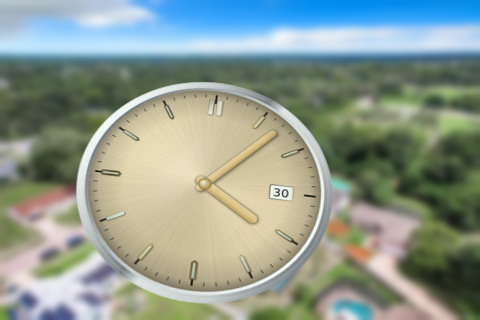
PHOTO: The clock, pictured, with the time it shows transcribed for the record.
4:07
